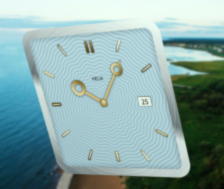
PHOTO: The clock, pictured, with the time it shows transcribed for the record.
10:06
